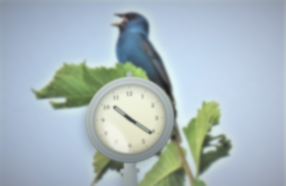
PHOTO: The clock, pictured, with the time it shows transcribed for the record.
10:21
